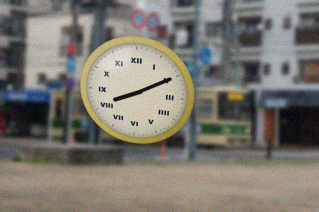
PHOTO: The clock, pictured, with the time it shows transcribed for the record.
8:10
